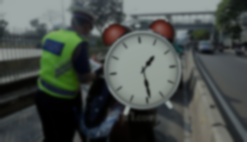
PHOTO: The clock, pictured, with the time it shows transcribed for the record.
1:29
